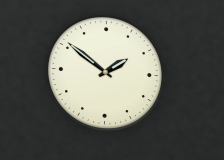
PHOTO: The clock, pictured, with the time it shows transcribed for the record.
1:51
